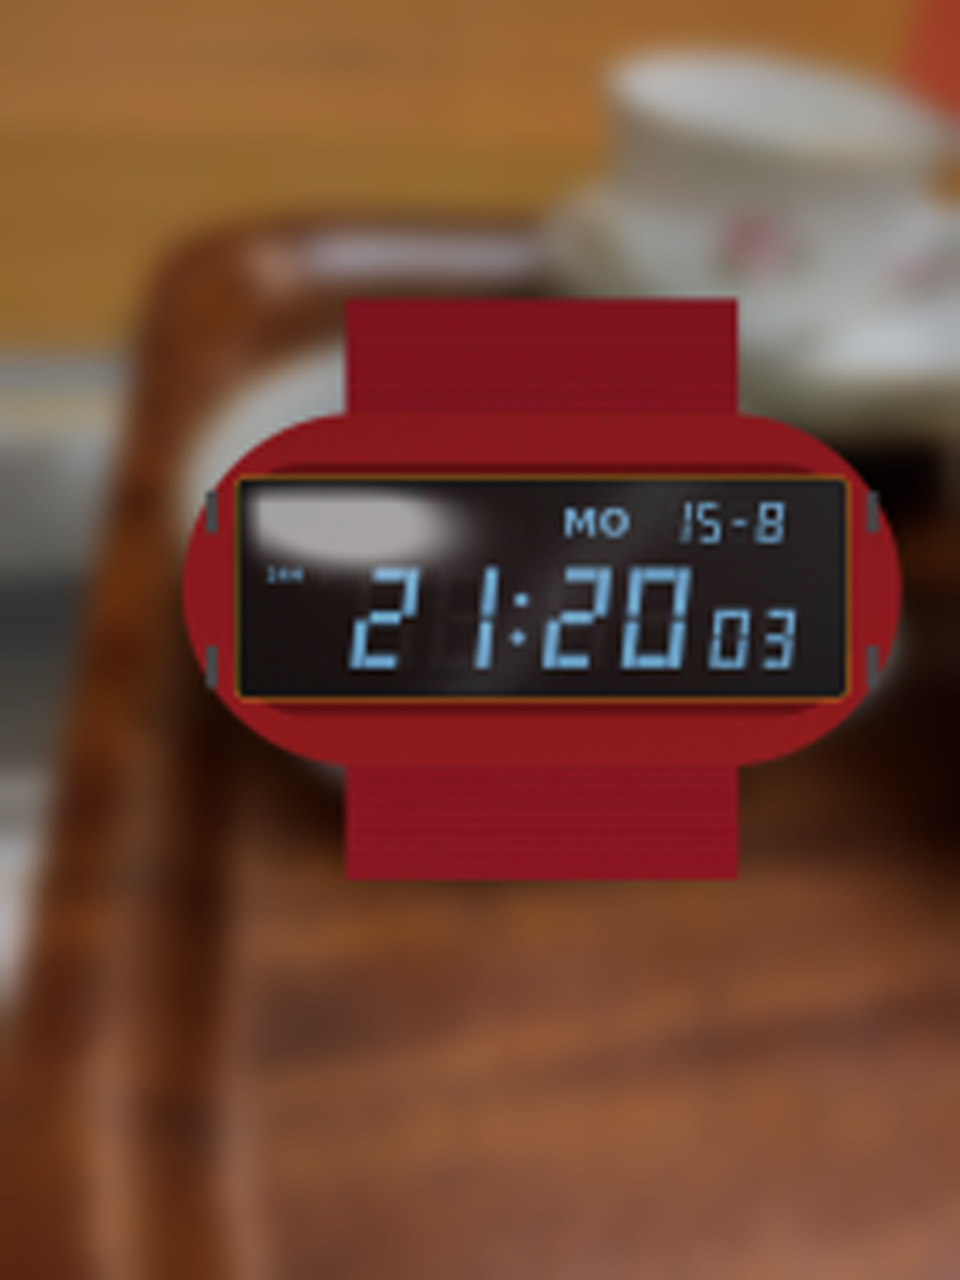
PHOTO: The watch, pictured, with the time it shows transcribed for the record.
21:20:03
